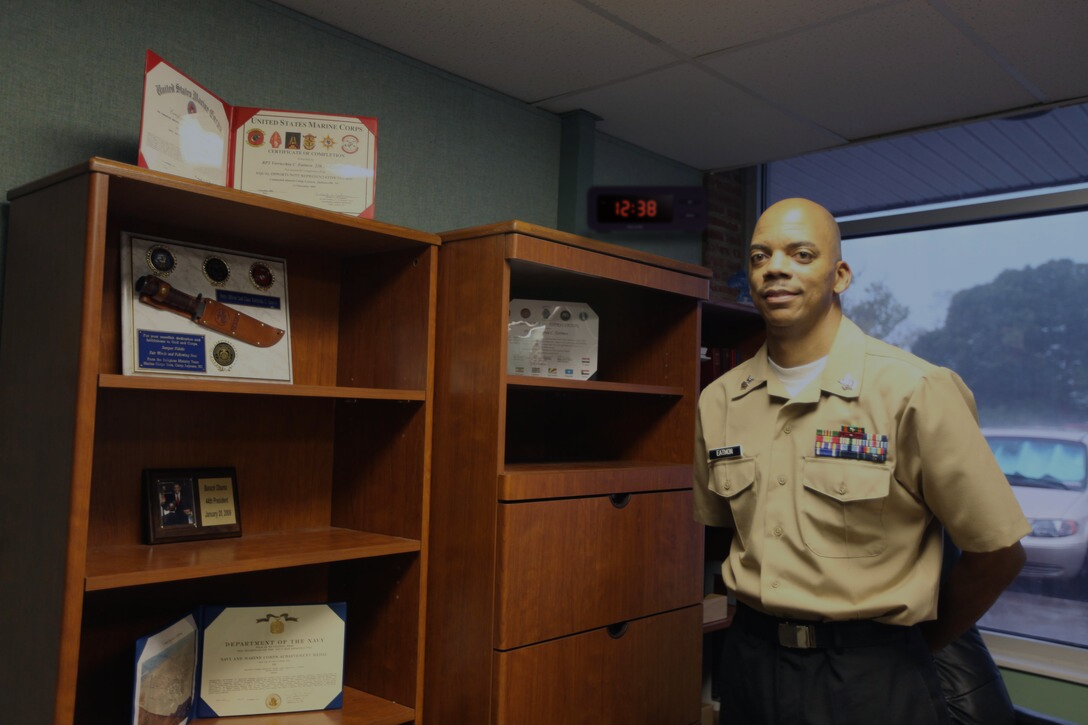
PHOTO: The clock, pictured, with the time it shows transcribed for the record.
12:38
